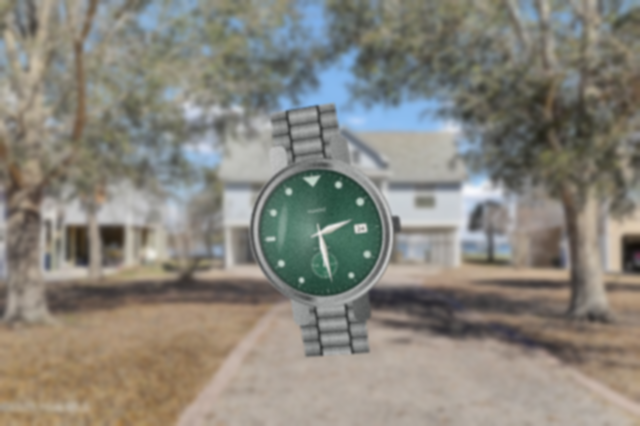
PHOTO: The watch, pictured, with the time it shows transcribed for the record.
2:29
